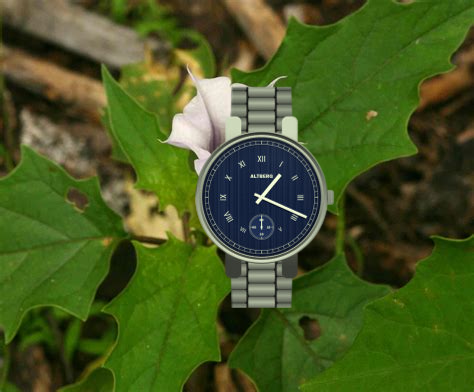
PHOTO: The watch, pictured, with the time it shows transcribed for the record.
1:19
